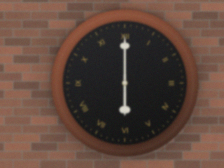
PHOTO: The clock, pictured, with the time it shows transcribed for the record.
6:00
